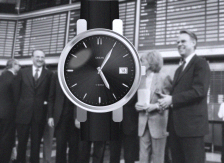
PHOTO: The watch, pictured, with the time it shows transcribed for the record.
5:05
